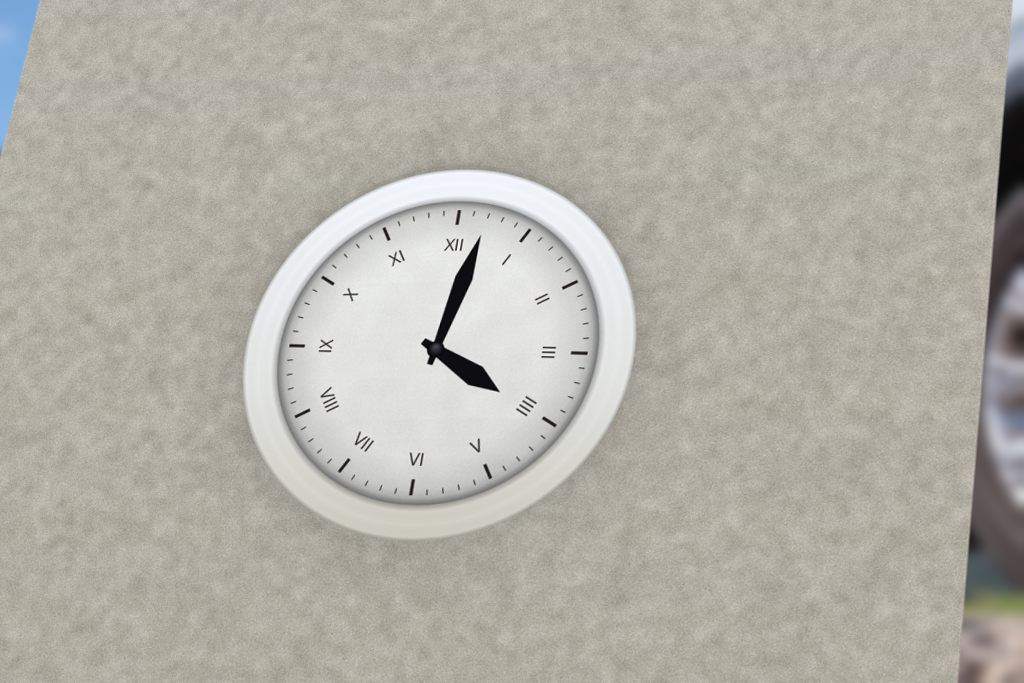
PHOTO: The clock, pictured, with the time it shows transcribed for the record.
4:02
